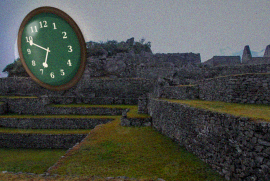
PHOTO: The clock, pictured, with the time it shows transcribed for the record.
6:49
